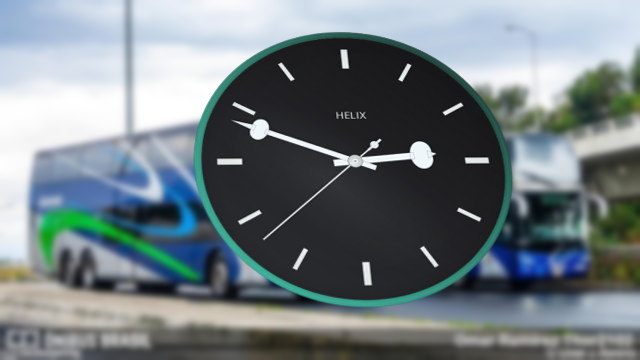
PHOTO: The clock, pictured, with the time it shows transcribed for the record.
2:48:38
